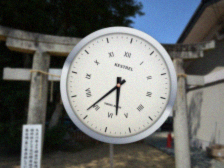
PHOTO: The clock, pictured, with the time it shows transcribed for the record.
5:36
